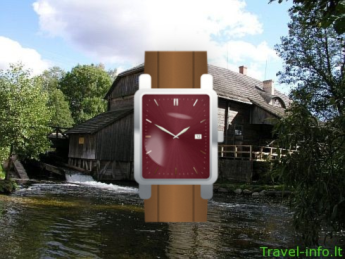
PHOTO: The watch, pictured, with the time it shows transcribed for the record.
1:50
